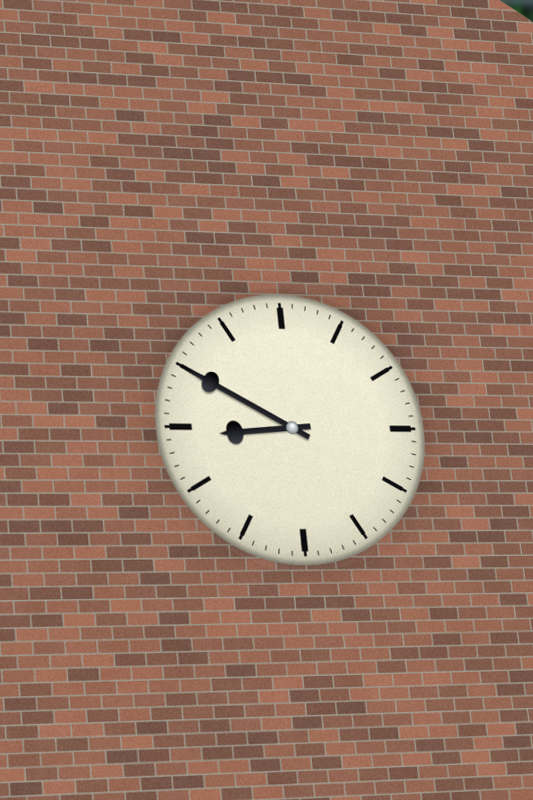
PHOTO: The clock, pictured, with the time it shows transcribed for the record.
8:50
